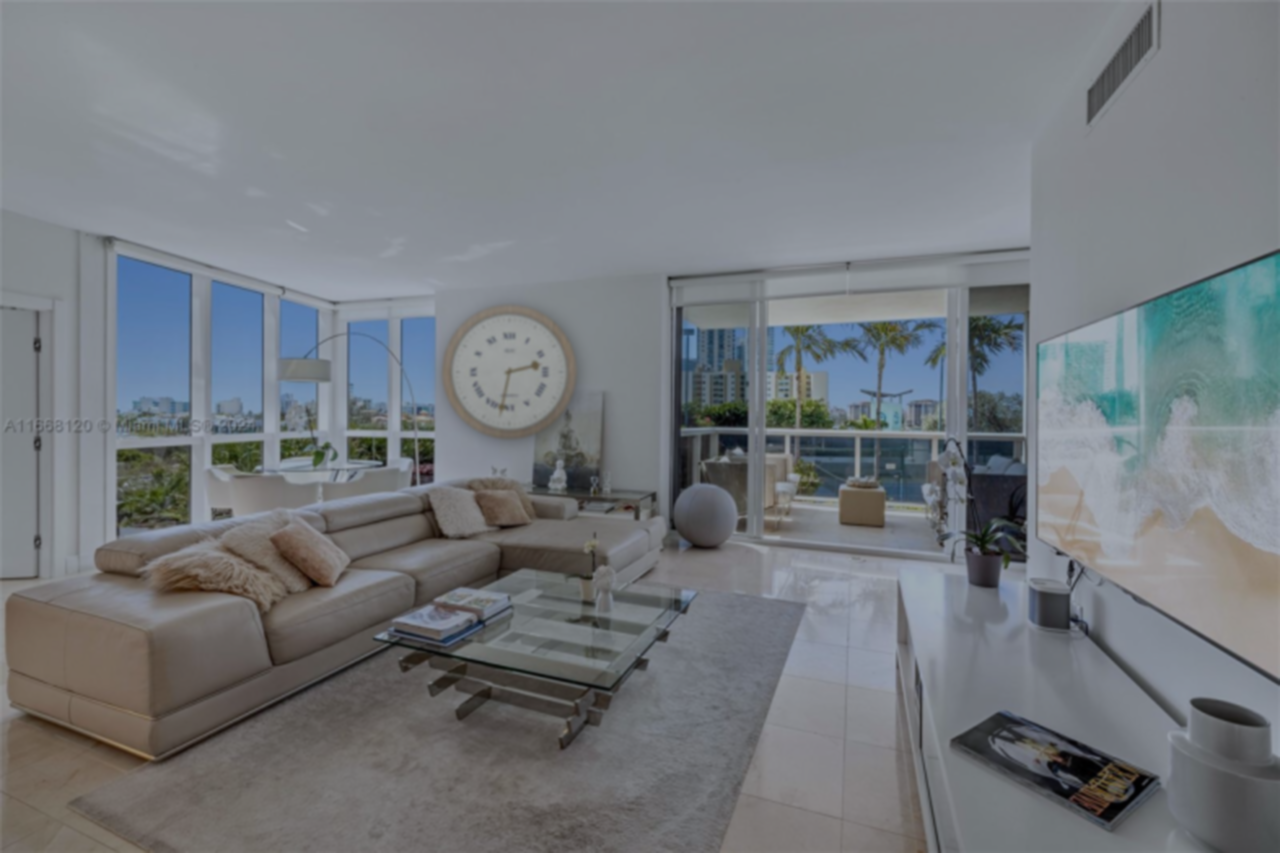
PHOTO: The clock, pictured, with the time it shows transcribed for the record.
2:32
